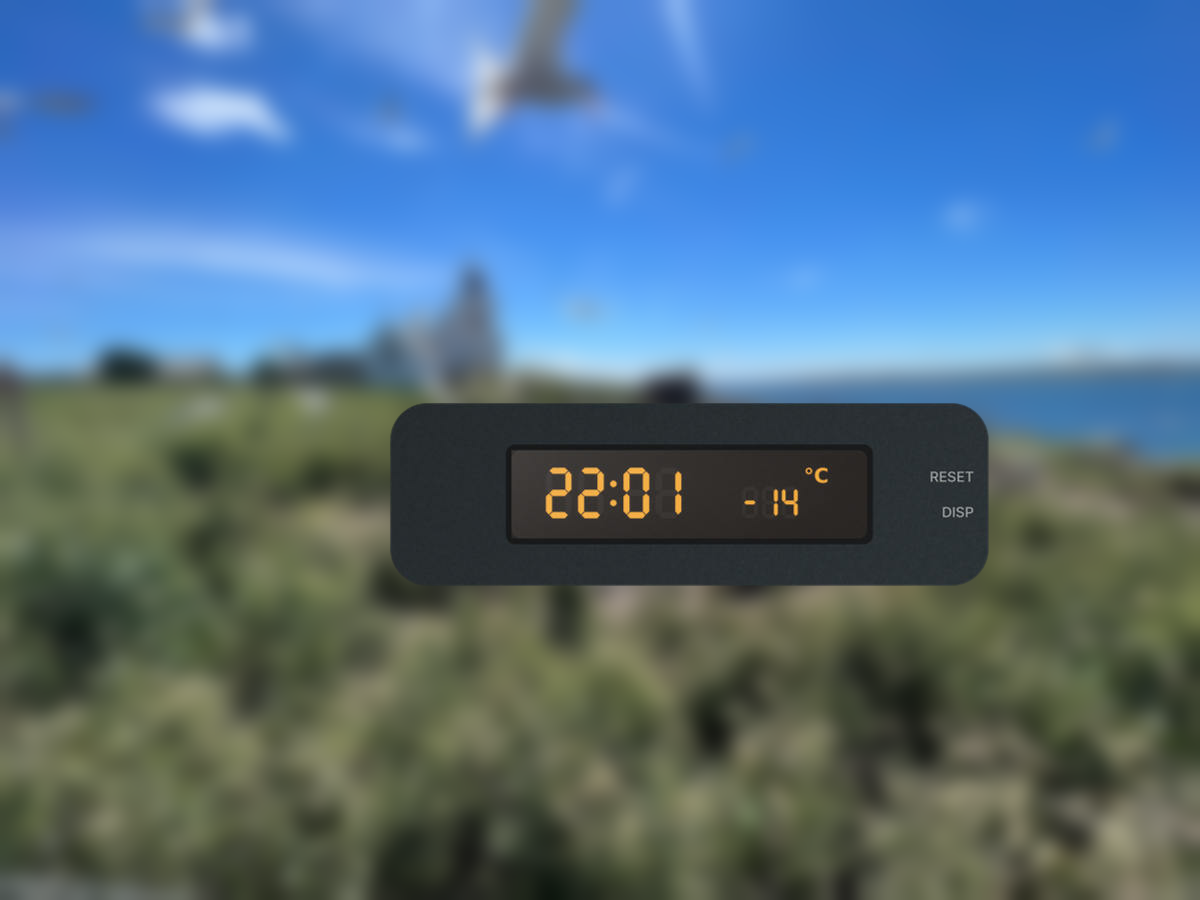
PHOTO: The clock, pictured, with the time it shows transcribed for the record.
22:01
